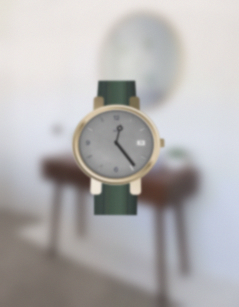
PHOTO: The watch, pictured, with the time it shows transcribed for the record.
12:24
